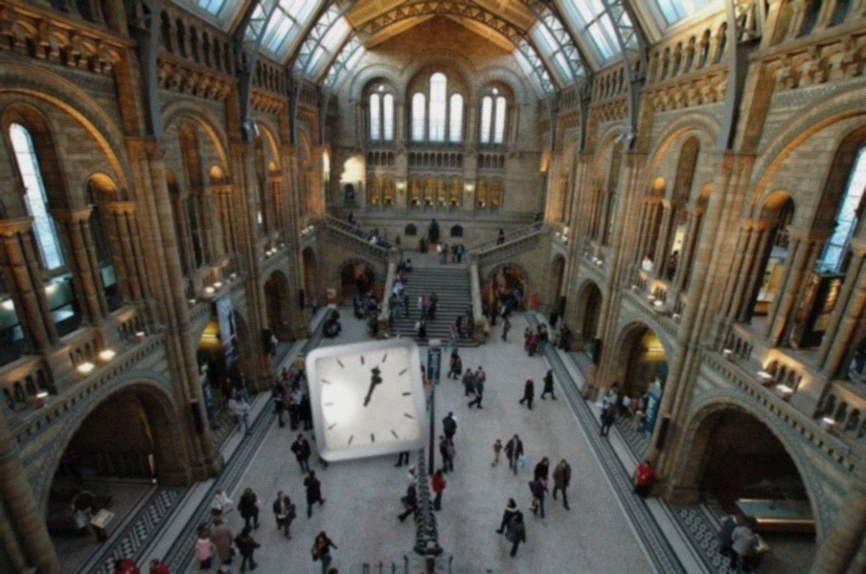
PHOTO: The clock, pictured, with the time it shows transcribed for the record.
1:04
